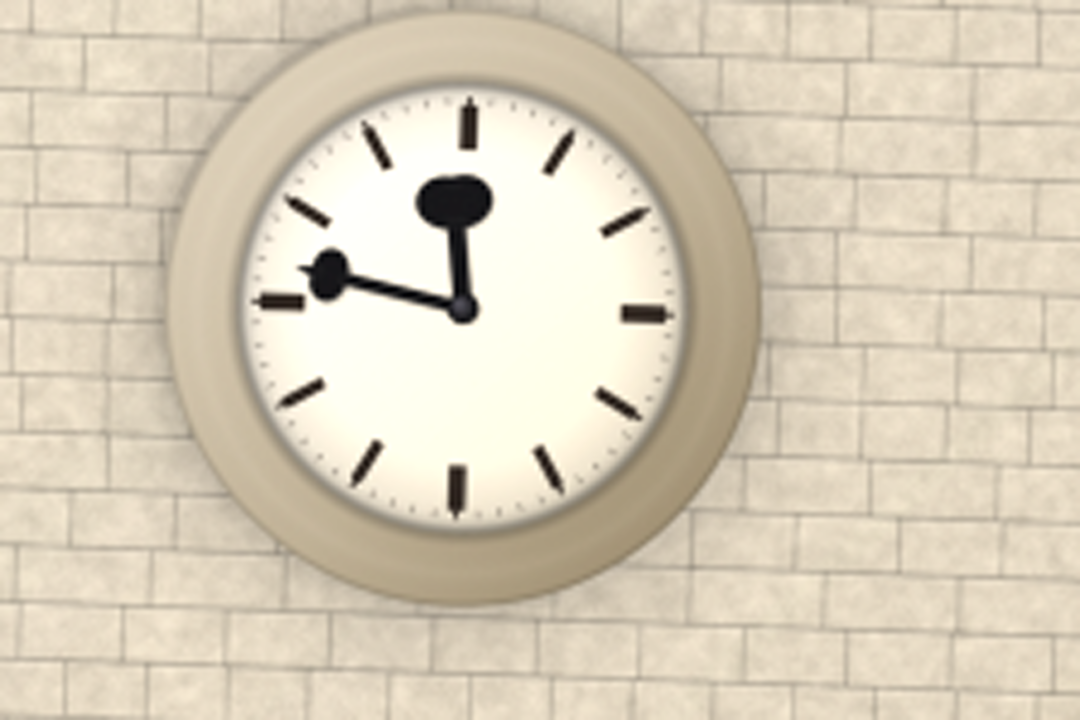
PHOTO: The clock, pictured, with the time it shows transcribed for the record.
11:47
